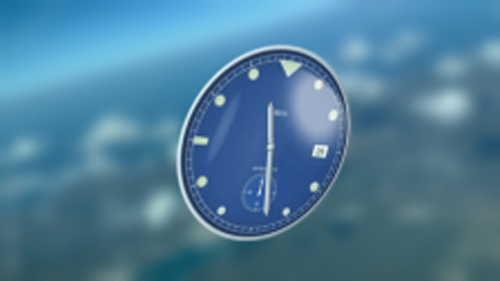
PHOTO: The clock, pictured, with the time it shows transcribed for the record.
11:28
